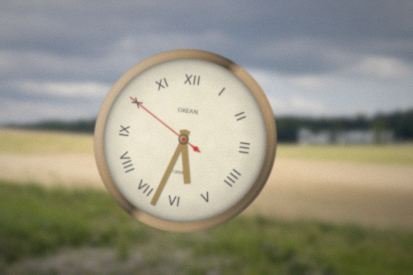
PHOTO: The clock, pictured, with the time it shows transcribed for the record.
5:32:50
